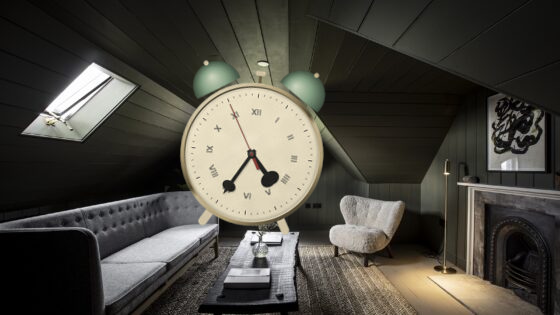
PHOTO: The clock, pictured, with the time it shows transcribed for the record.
4:34:55
